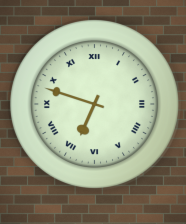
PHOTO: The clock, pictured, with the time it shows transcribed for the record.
6:48
